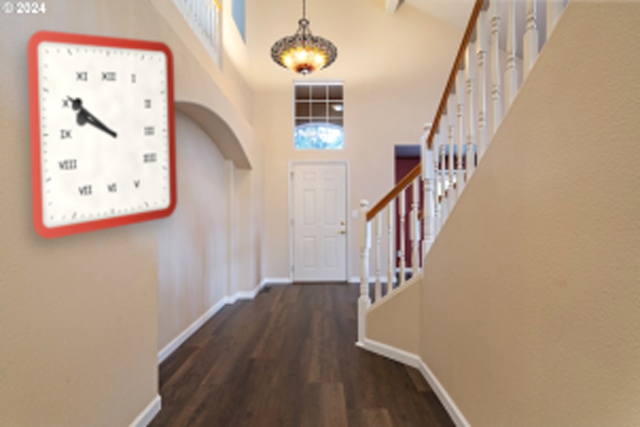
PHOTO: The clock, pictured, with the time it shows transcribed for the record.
9:51
